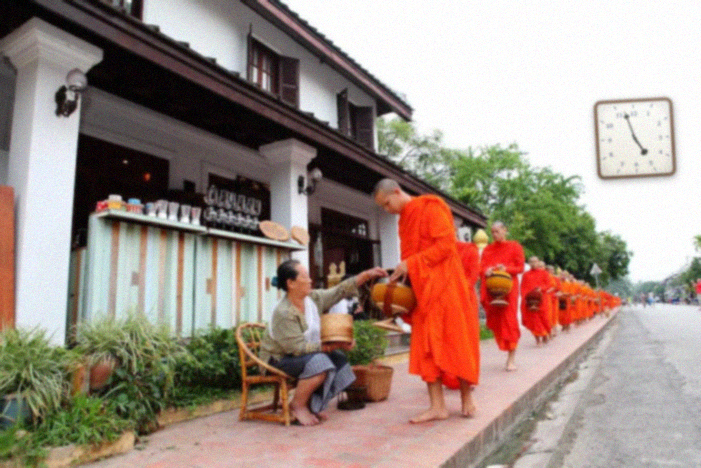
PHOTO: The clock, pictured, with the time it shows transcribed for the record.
4:57
